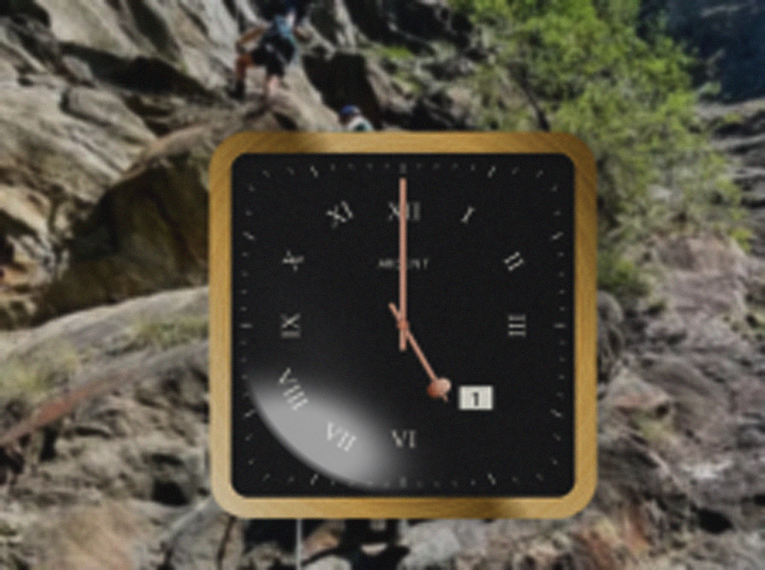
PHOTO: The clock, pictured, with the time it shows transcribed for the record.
5:00
